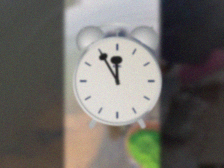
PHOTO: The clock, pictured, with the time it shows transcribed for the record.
11:55
